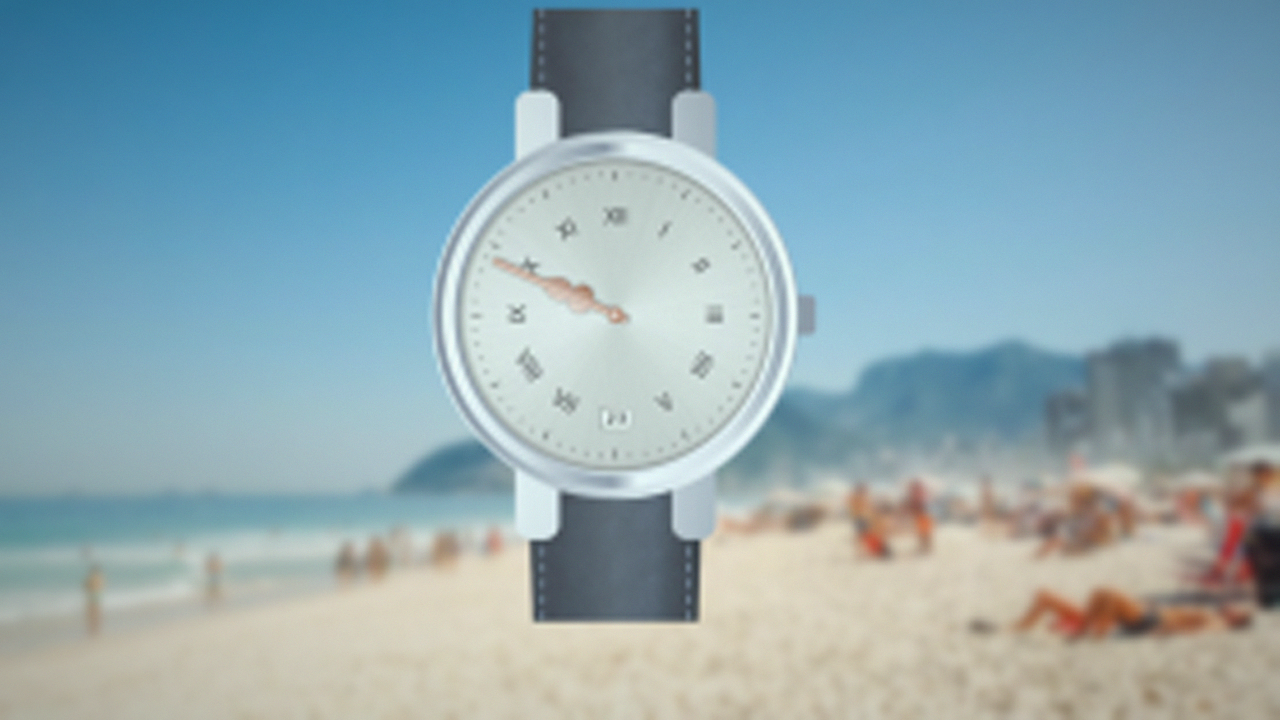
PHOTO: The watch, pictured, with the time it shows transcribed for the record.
9:49
